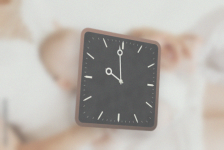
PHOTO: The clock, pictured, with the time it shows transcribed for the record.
9:59
